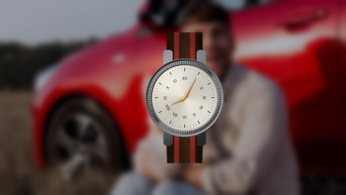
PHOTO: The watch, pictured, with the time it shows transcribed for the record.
8:05
